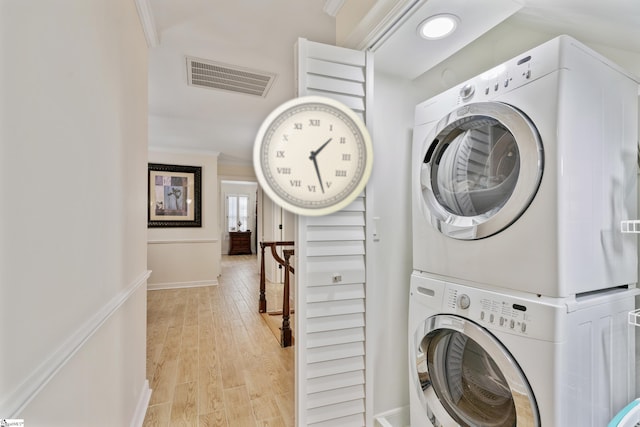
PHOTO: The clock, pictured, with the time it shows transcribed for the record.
1:27
